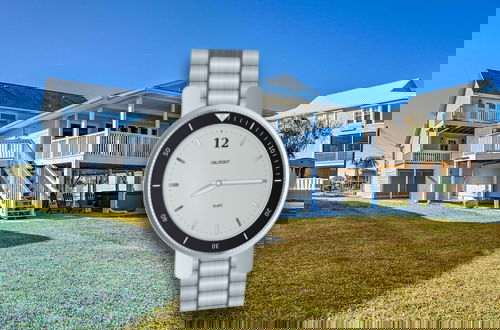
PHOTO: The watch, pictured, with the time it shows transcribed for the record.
8:15
